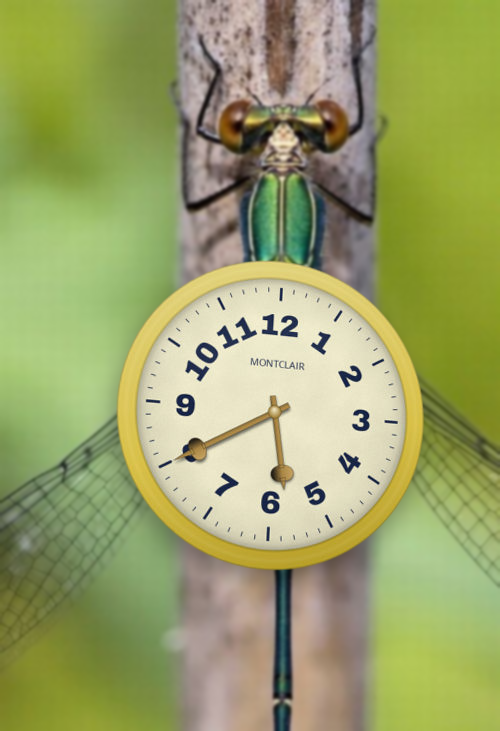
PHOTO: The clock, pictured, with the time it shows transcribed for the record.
5:40
